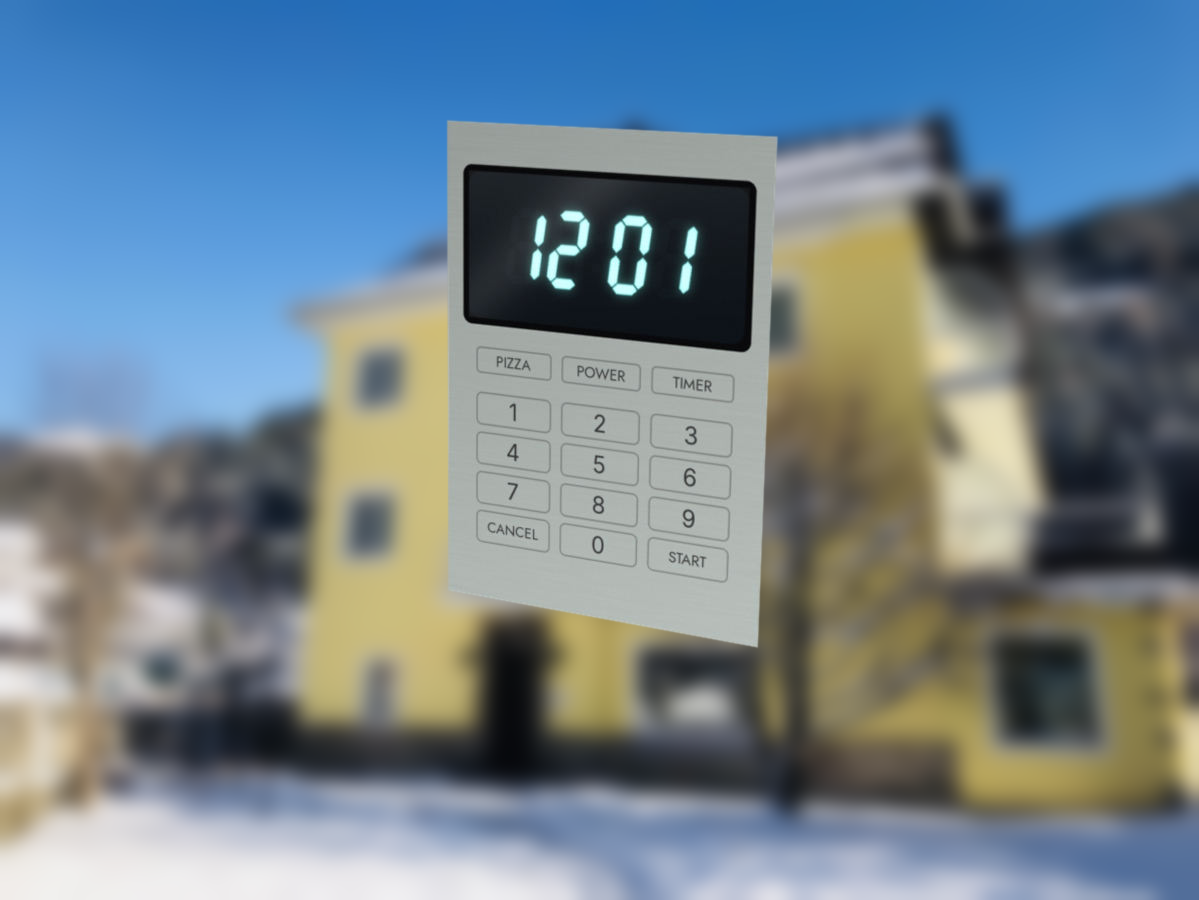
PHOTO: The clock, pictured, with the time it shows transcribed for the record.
12:01
